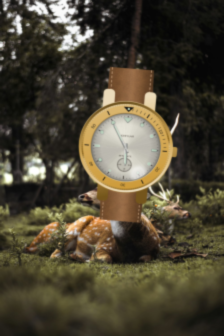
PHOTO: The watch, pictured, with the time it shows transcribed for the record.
5:55
